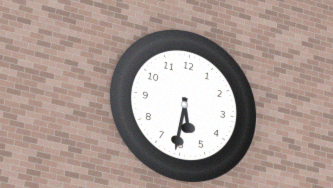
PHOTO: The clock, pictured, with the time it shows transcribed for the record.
5:31
